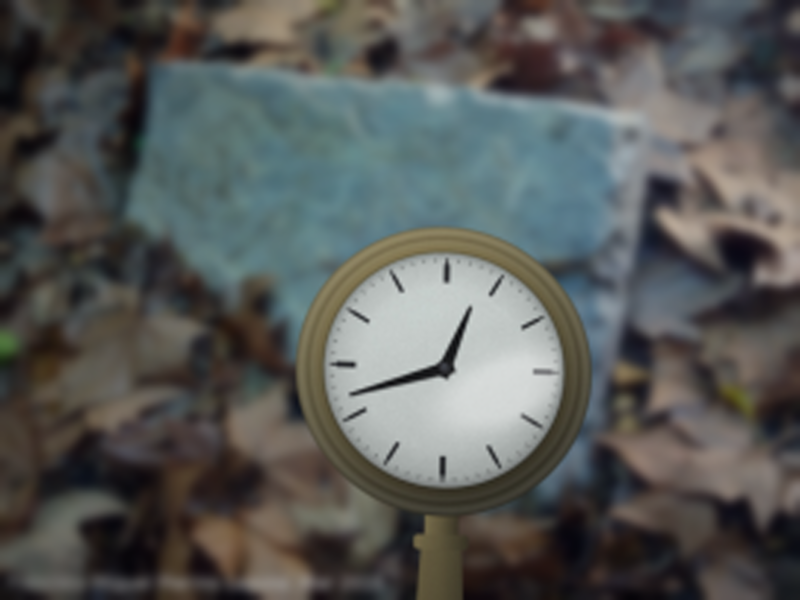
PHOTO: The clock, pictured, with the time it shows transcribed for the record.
12:42
